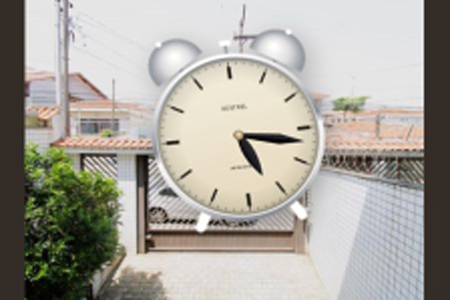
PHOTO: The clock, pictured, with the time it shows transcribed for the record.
5:17
